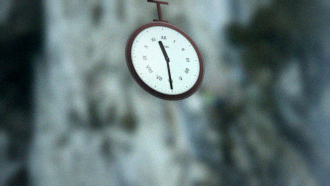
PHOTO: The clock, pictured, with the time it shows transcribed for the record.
11:30
